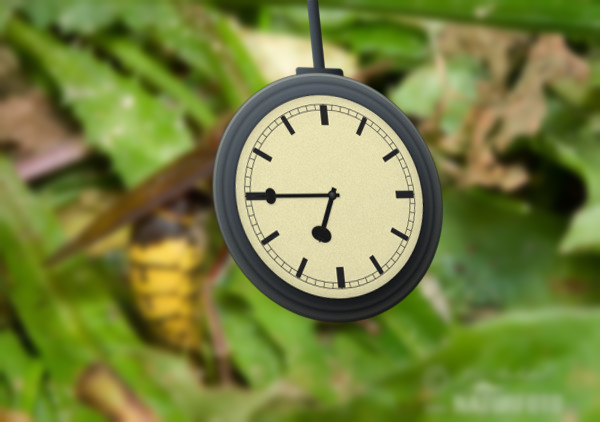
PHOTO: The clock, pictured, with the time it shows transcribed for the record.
6:45
